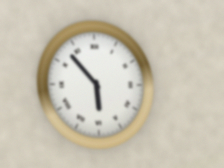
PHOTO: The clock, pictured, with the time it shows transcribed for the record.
5:53
